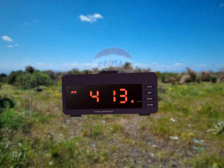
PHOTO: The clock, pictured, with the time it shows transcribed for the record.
4:13
